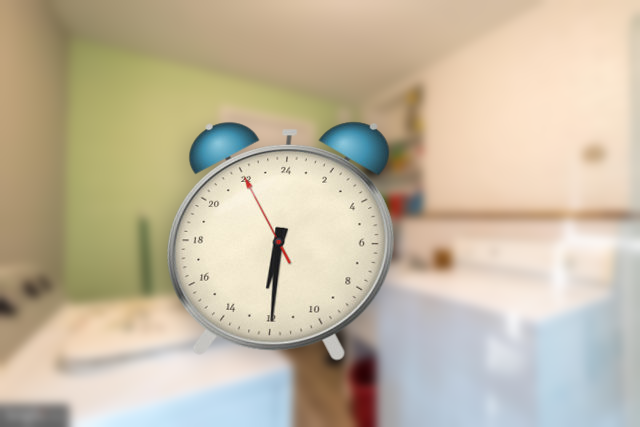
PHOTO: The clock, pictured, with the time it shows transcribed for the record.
12:29:55
